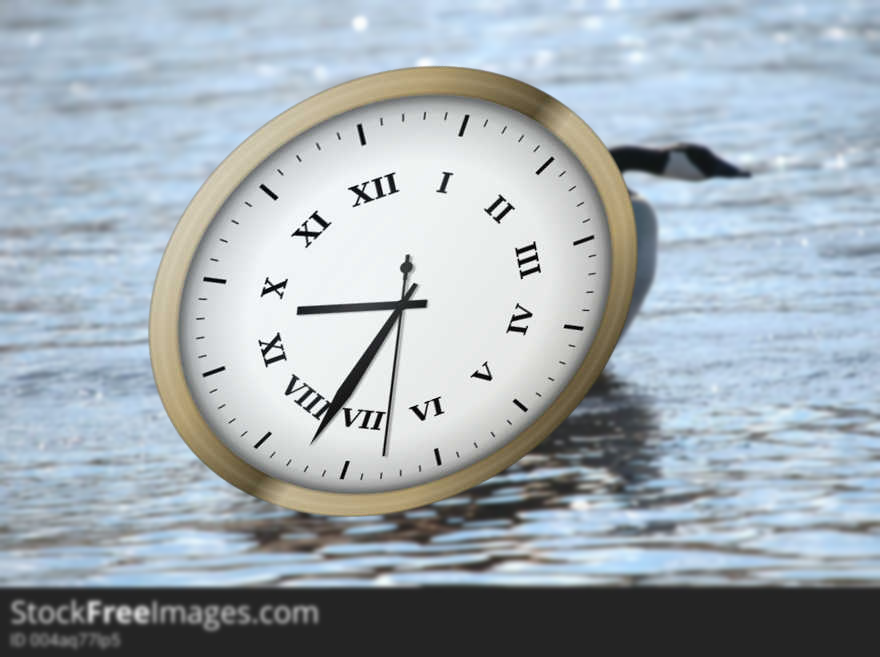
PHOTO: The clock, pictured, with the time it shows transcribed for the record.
9:37:33
